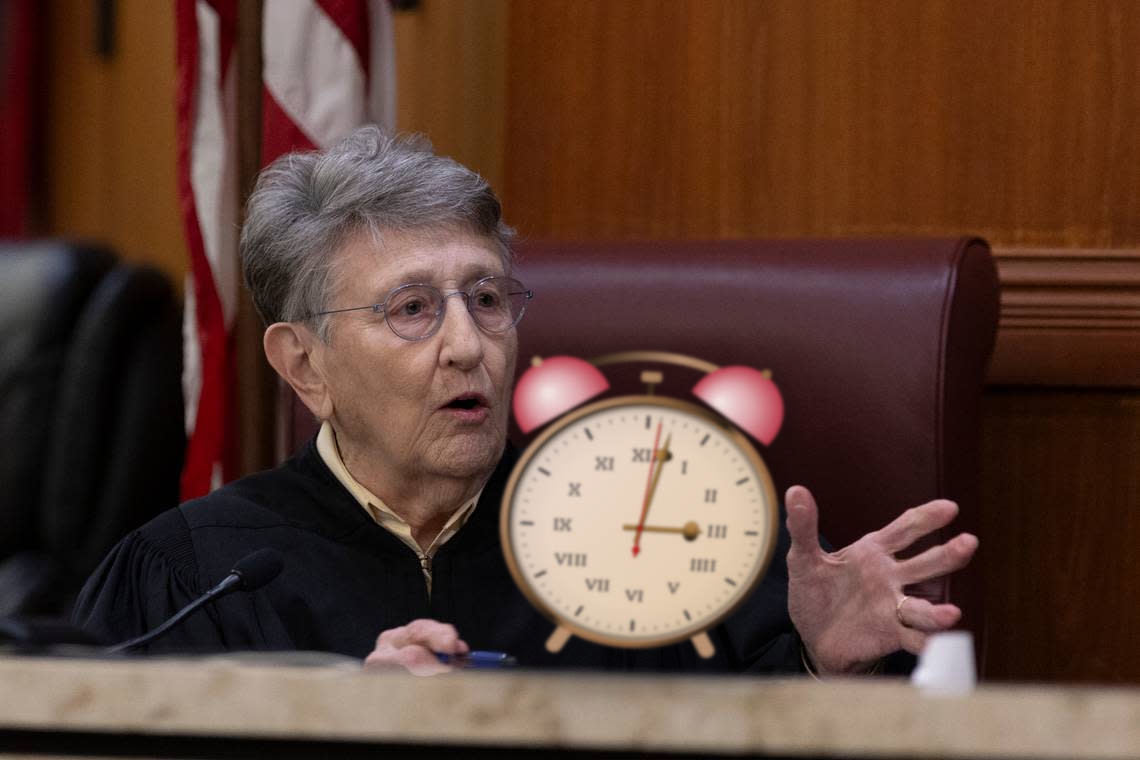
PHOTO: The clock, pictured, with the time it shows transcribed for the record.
3:02:01
